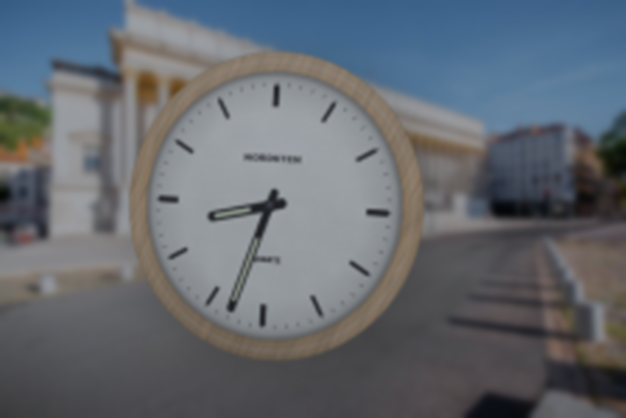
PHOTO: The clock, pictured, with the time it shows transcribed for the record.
8:33
